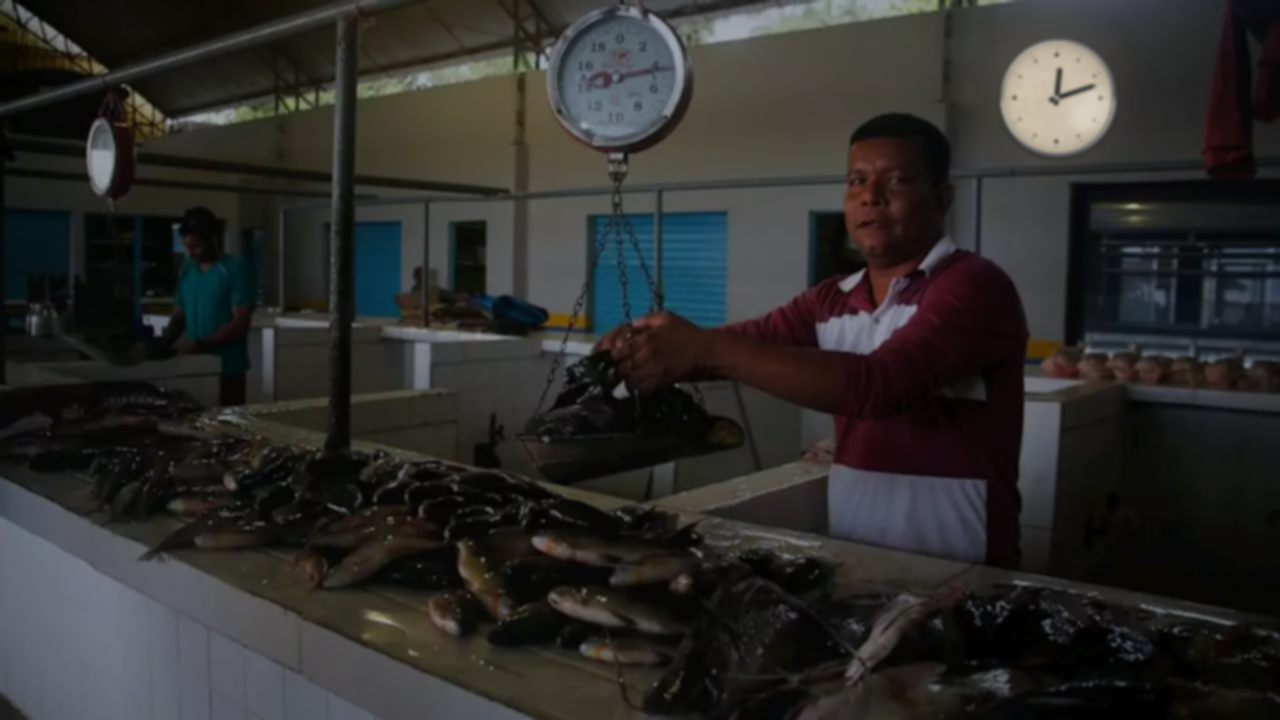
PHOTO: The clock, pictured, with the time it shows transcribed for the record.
12:12
